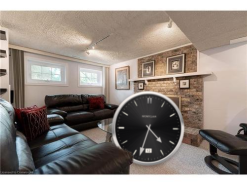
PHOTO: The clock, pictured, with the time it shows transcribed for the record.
4:33
